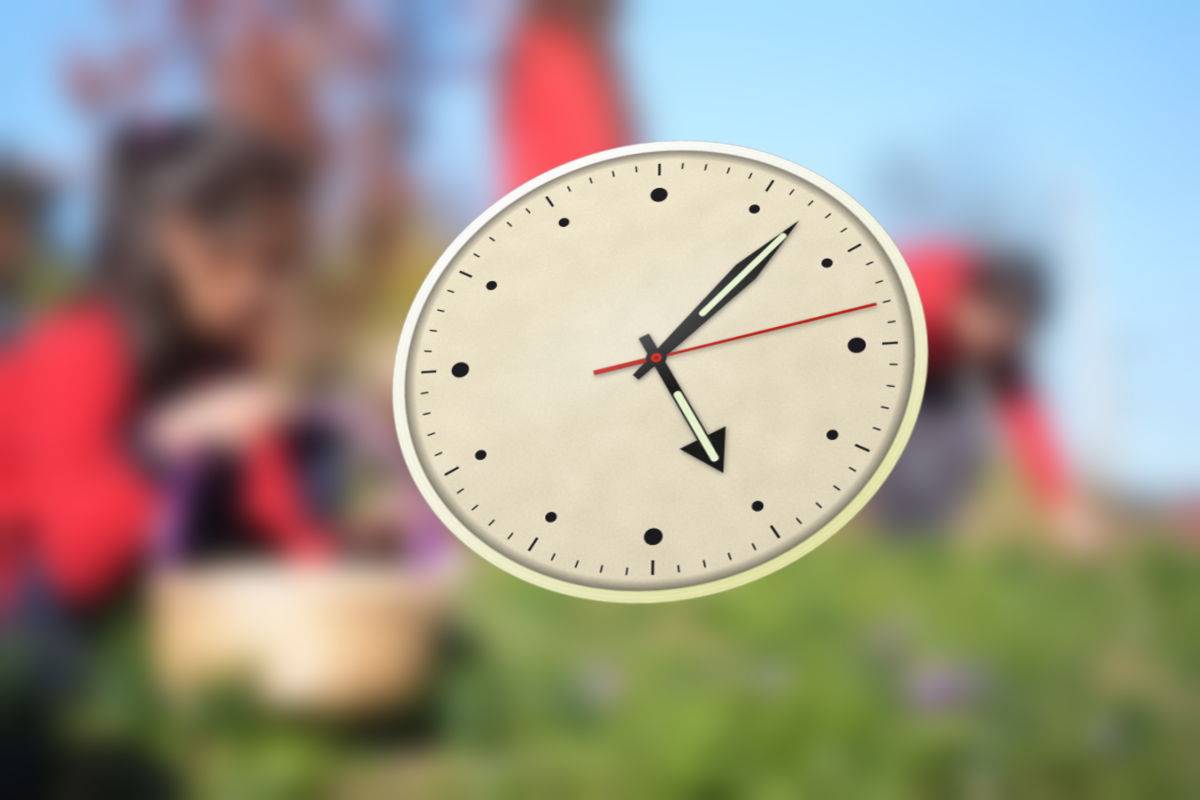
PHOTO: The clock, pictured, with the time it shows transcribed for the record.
5:07:13
